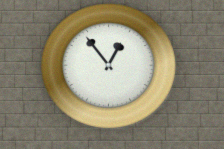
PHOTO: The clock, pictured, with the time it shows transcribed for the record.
12:54
